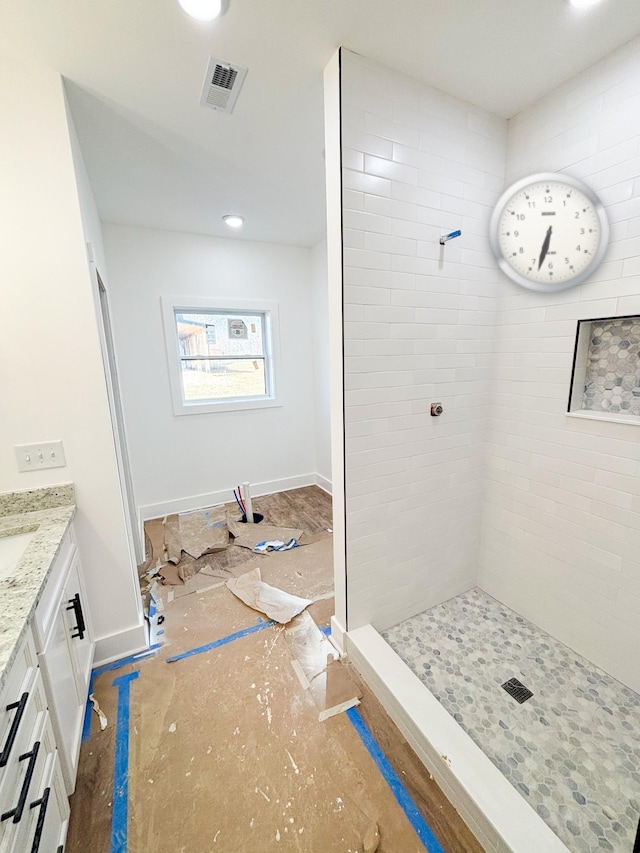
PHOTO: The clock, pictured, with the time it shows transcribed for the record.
6:33
